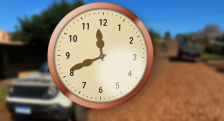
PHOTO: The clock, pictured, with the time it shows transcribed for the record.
11:41
